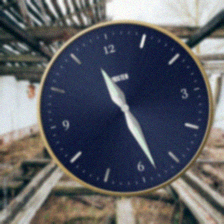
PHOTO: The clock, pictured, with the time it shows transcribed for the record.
11:28
